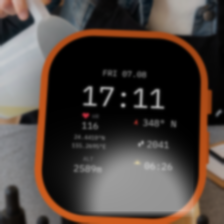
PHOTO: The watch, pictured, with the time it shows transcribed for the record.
17:11
